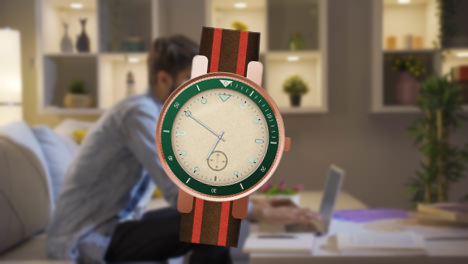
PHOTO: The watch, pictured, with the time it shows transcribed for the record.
6:50
